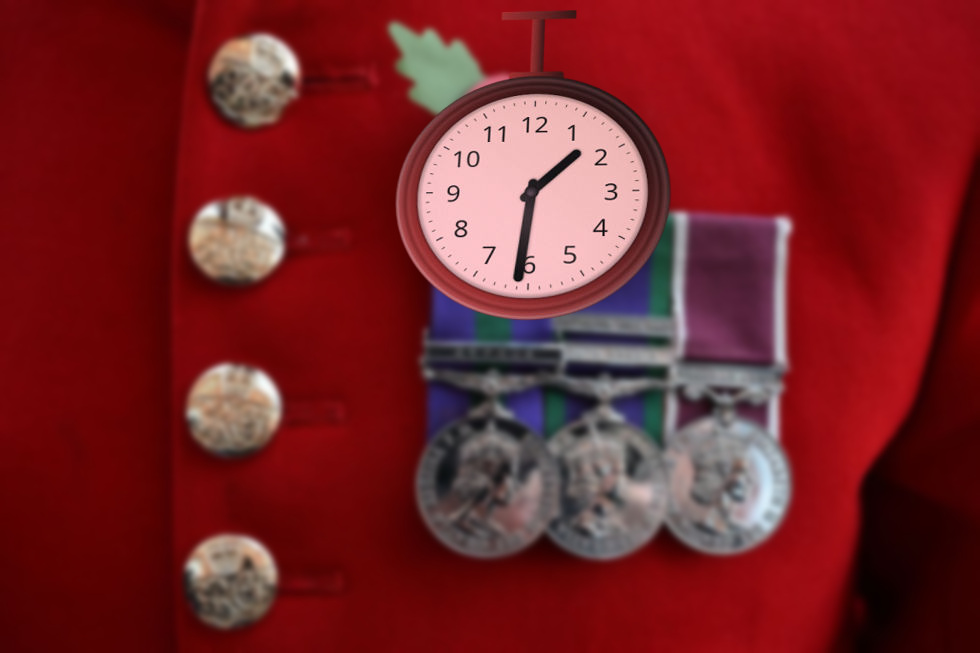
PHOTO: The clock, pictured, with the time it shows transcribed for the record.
1:31
